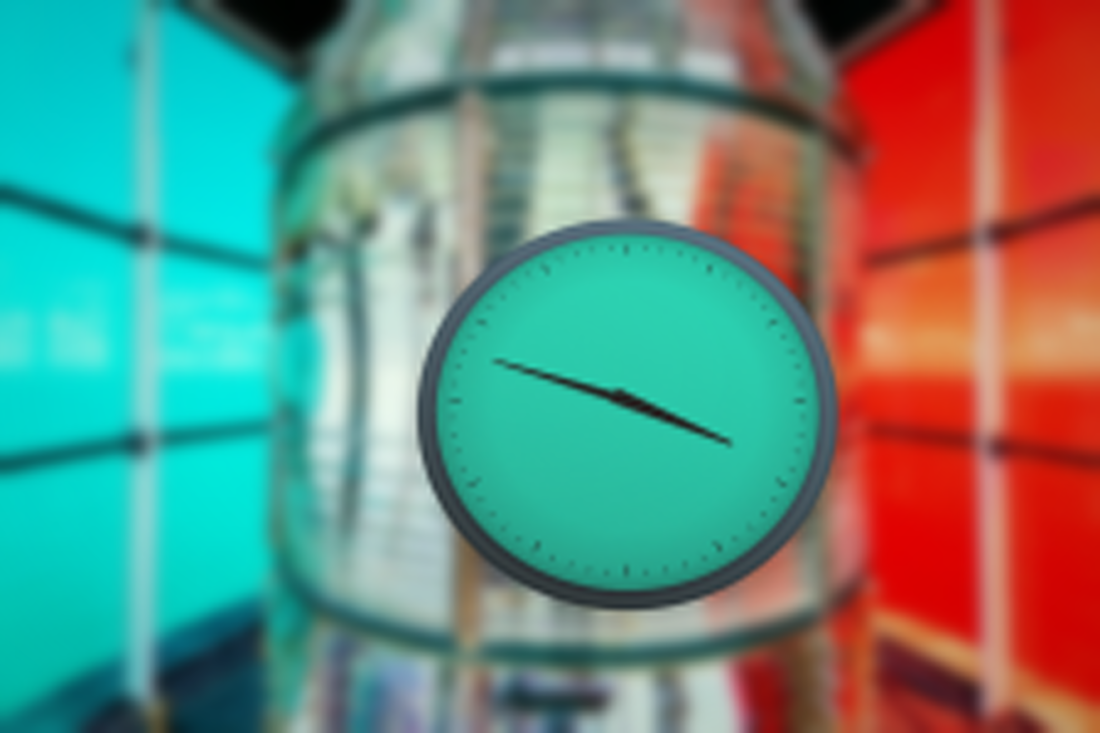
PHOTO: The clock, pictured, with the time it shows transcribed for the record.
3:48
